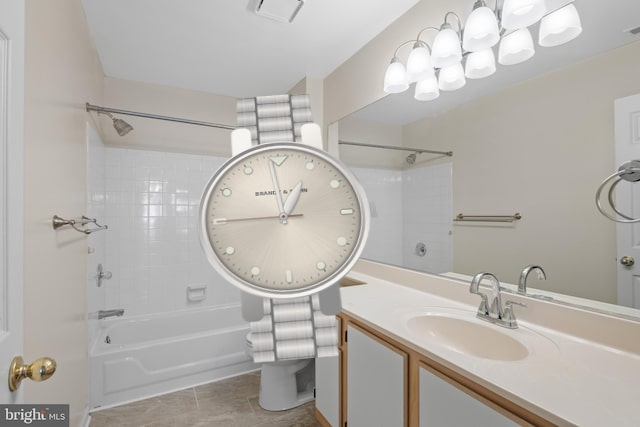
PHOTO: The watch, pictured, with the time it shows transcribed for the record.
12:58:45
